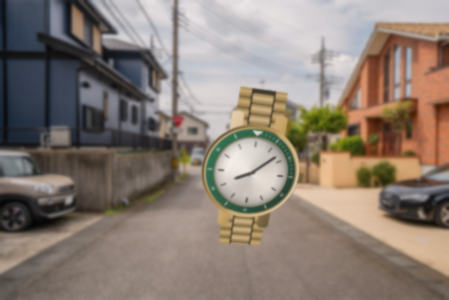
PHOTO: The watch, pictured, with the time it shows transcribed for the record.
8:08
